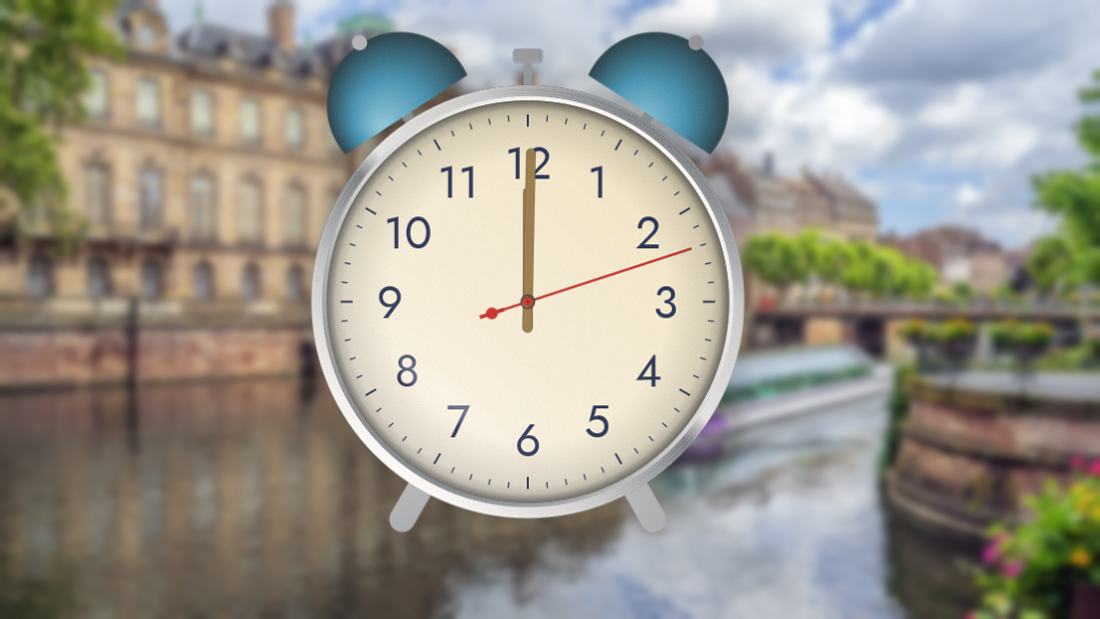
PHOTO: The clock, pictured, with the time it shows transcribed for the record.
12:00:12
